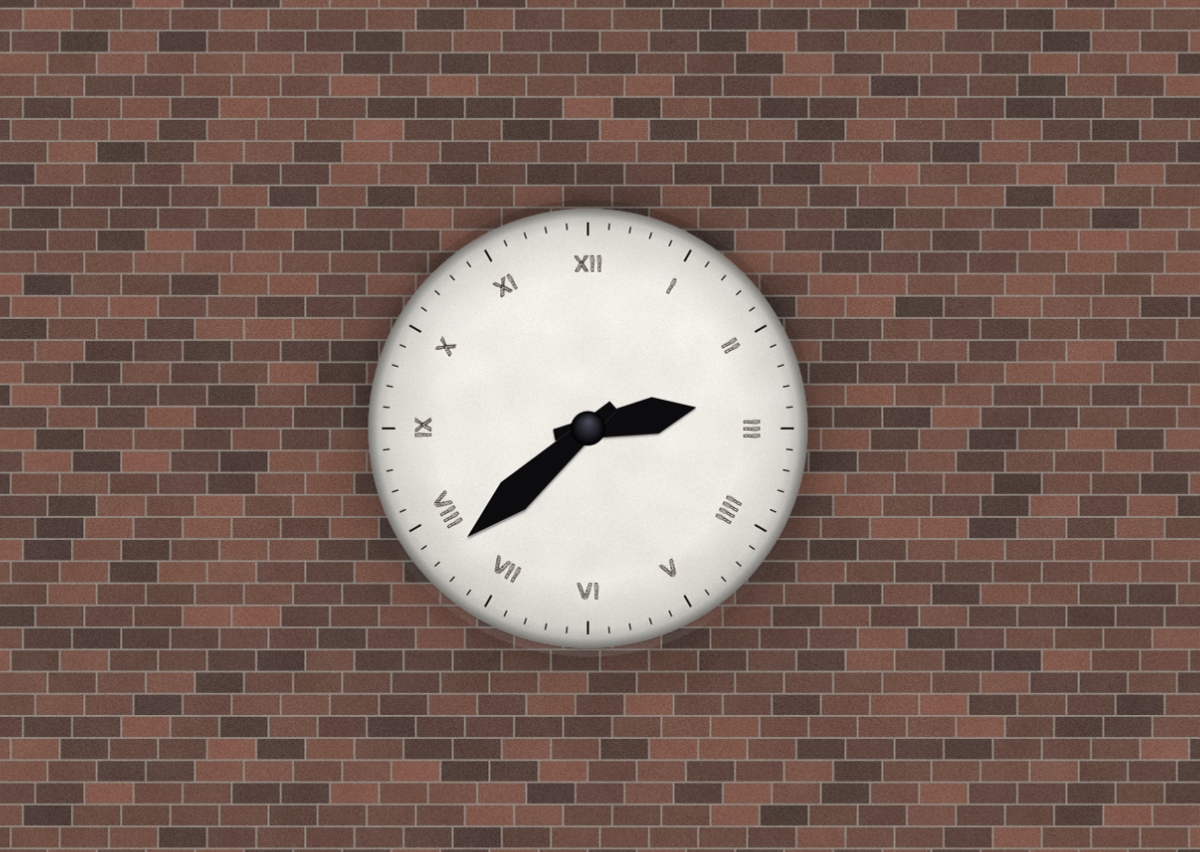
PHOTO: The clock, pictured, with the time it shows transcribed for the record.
2:38
